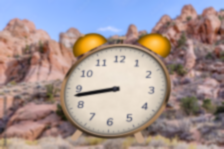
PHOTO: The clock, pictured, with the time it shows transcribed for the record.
8:43
